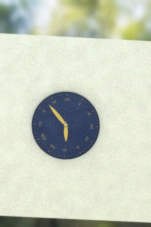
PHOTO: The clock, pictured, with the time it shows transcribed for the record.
5:53
